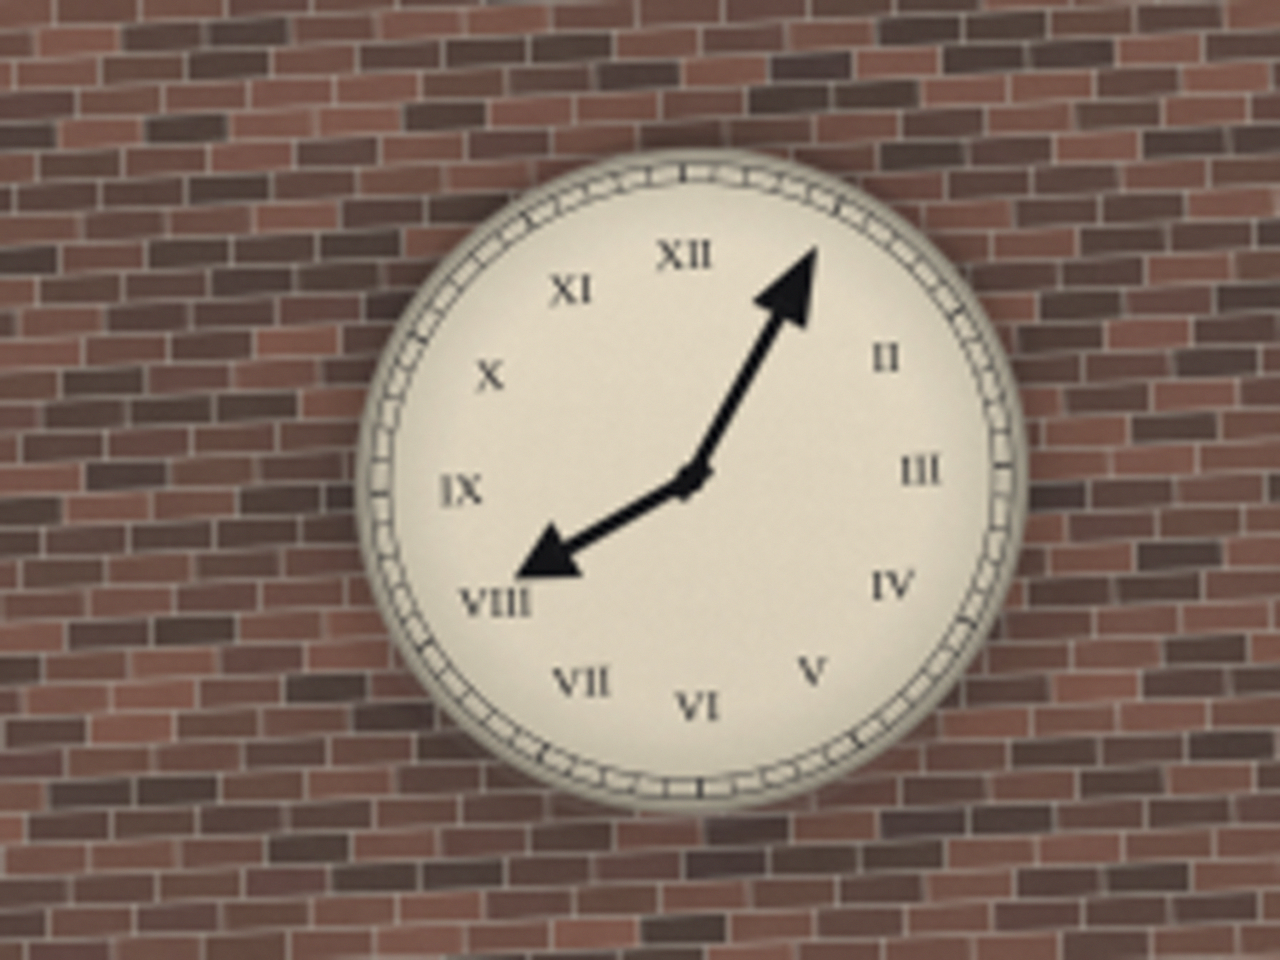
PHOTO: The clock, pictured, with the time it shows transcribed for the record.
8:05
